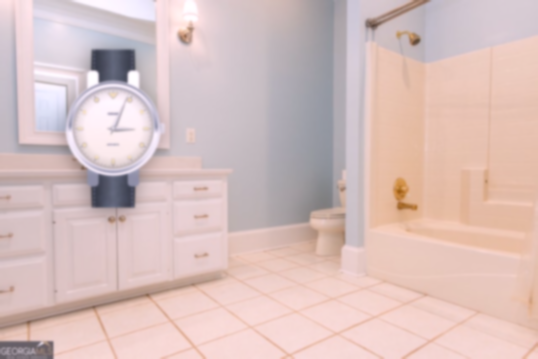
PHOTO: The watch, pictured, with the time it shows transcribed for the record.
3:04
